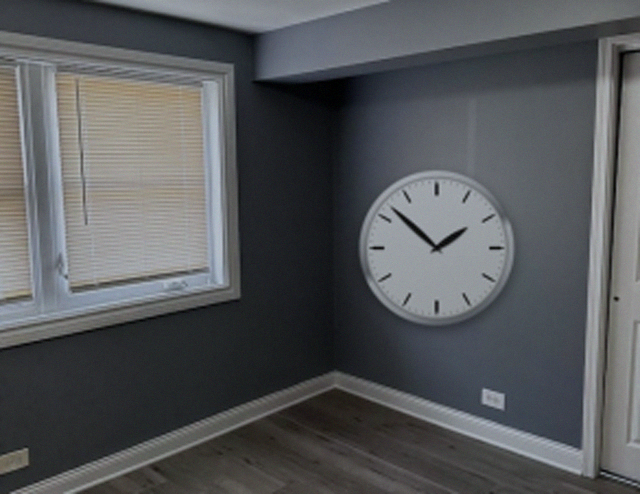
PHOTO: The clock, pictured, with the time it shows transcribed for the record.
1:52
